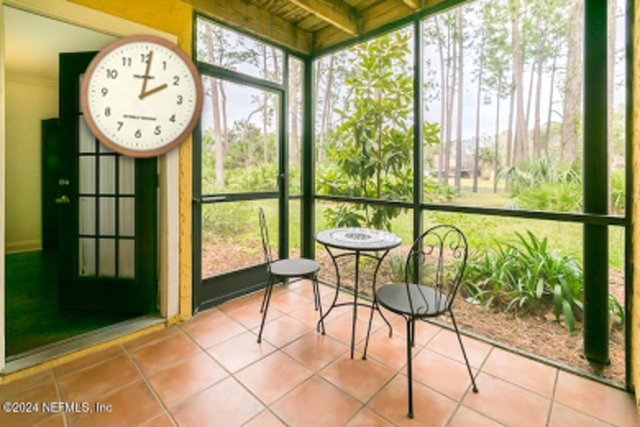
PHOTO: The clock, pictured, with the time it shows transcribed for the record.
2:01
